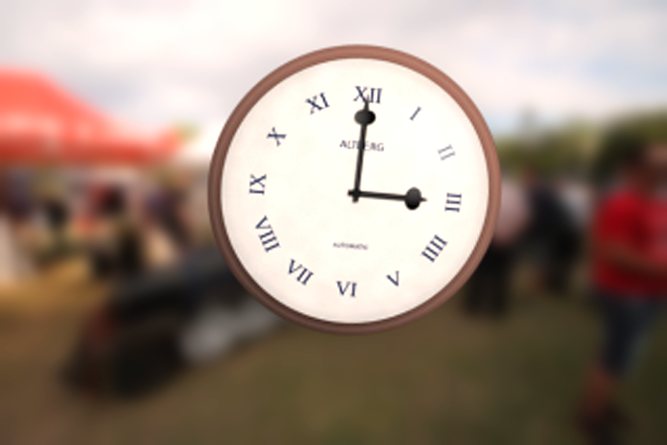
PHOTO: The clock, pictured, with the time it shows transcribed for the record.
3:00
